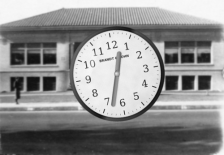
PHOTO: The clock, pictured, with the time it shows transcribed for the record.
12:33
